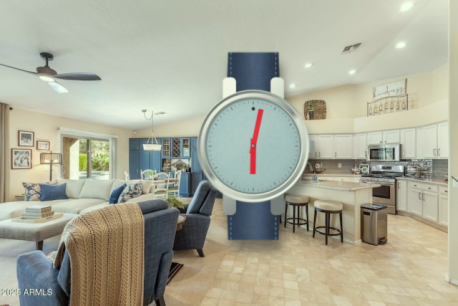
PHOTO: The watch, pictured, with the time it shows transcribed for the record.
6:02
